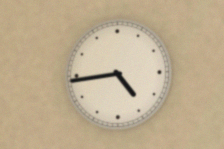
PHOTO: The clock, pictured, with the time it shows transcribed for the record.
4:44
